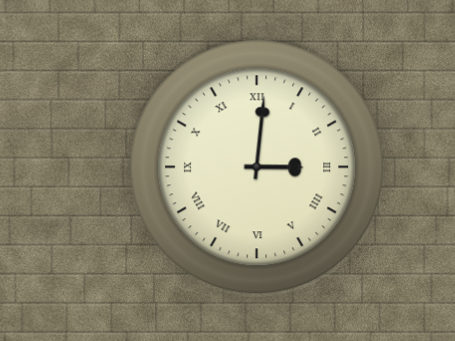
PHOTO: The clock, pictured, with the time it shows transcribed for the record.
3:01
